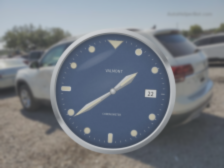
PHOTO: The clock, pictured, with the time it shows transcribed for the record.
1:39
